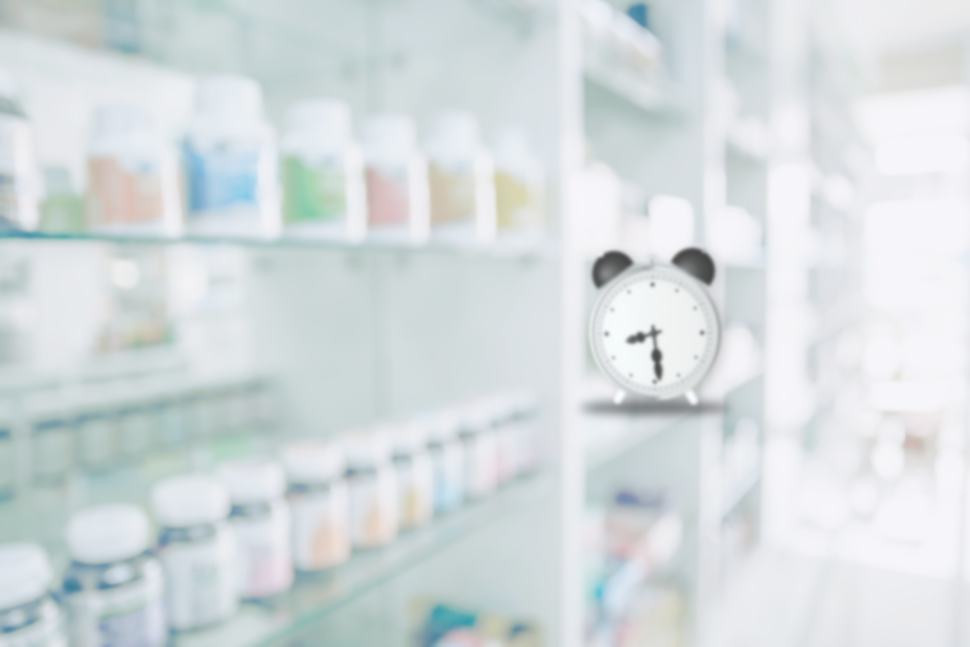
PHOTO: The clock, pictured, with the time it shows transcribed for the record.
8:29
